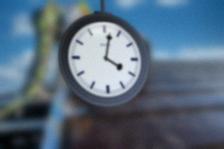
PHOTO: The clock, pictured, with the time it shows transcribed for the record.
4:02
